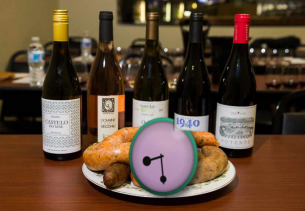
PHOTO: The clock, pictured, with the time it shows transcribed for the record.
8:29
